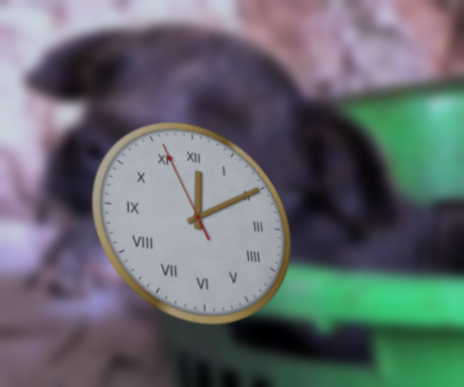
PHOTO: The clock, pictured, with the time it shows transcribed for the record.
12:09:56
